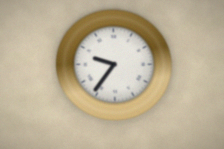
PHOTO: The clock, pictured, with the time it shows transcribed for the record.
9:36
